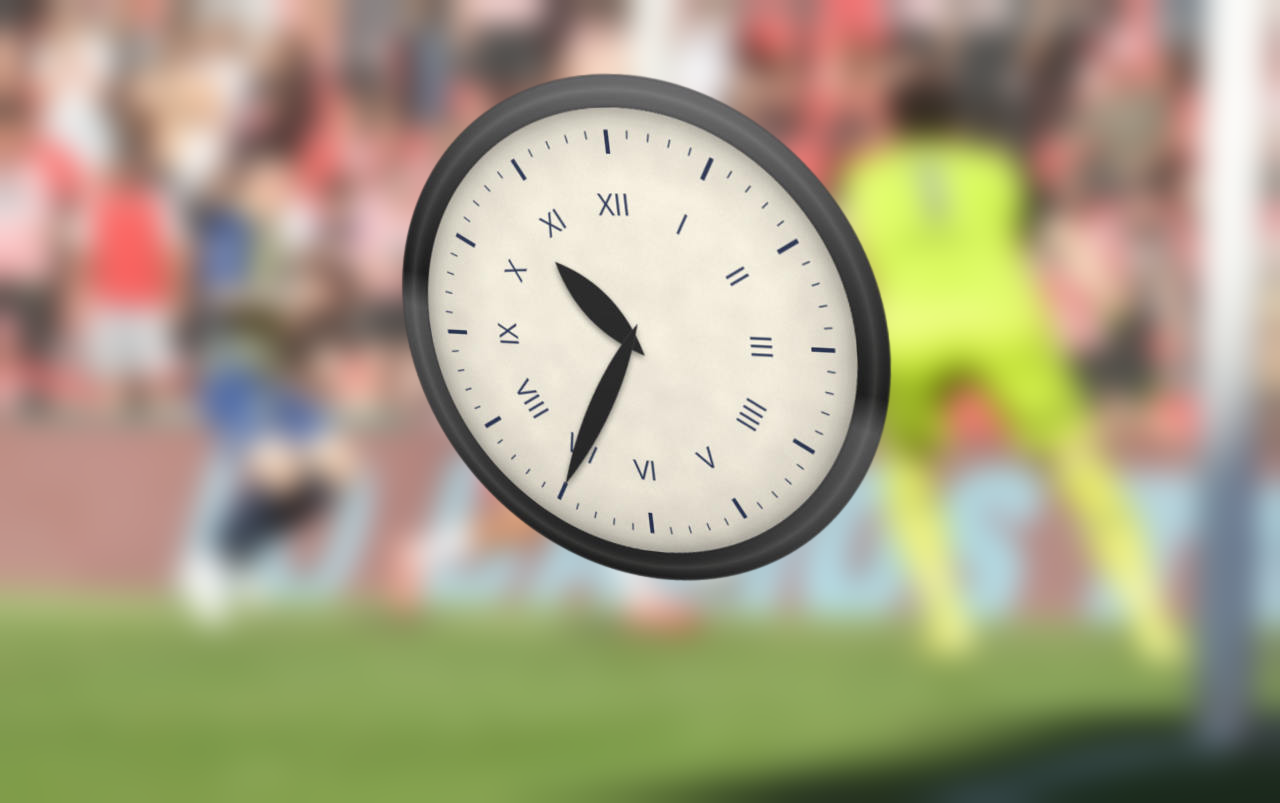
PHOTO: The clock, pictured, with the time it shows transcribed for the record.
10:35
